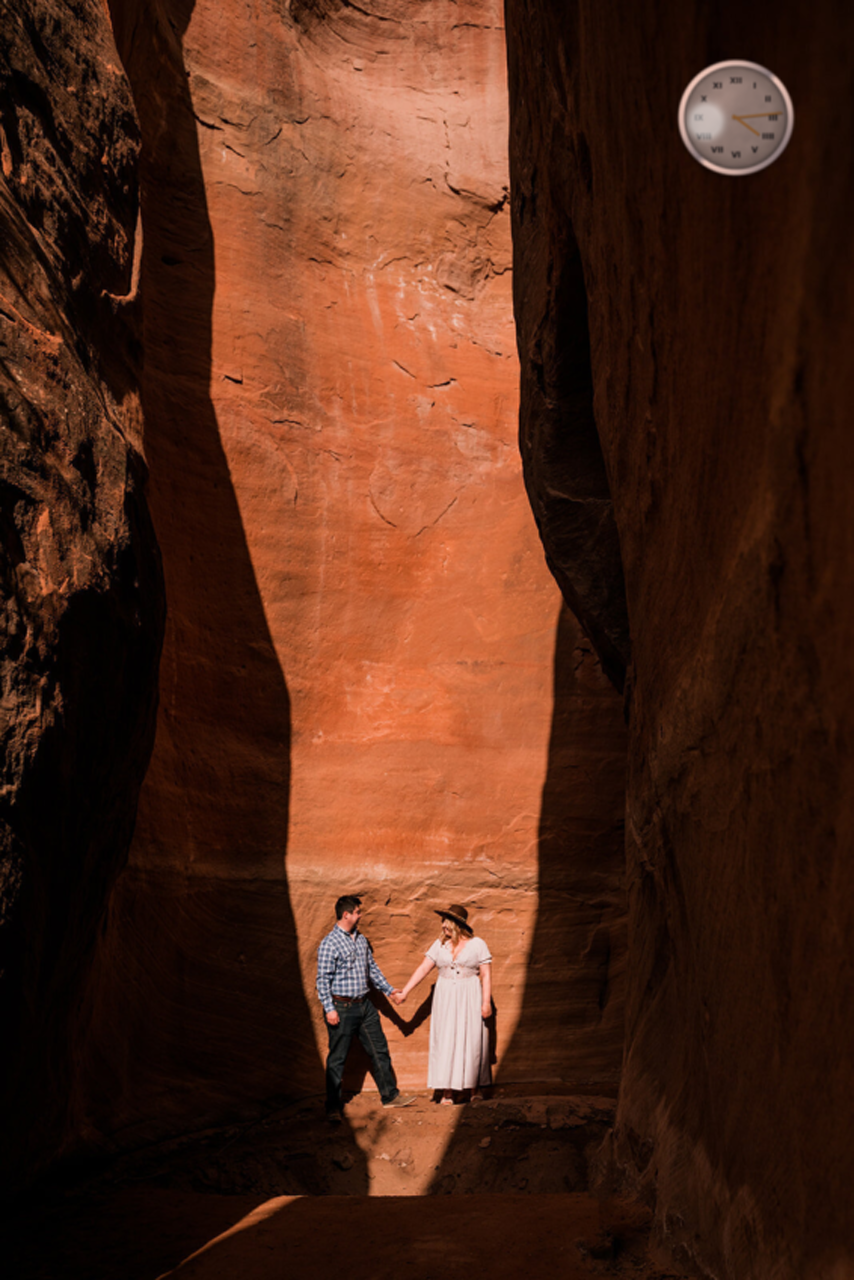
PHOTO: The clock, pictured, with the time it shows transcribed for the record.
4:14
